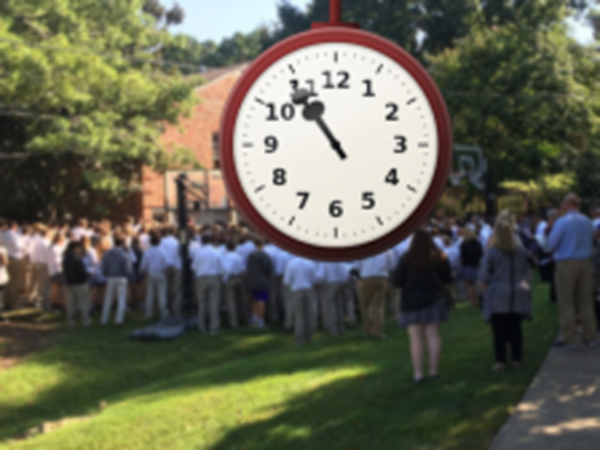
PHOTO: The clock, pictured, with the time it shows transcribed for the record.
10:54
